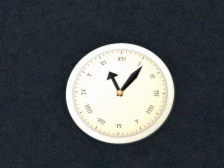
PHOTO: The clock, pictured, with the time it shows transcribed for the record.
11:06
